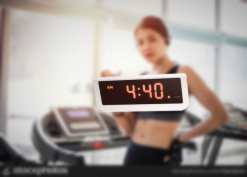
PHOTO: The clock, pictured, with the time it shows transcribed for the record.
4:40
